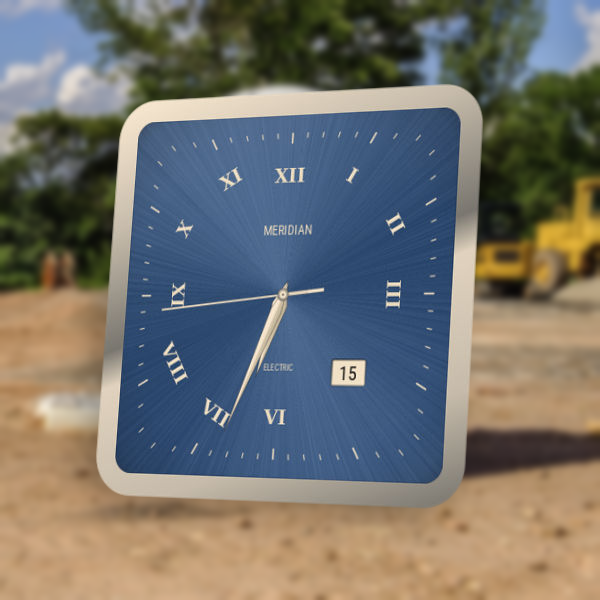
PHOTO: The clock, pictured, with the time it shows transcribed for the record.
6:33:44
